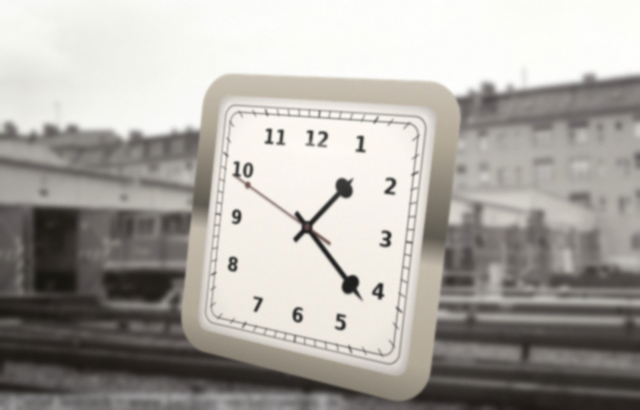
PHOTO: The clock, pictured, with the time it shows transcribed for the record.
1:21:49
